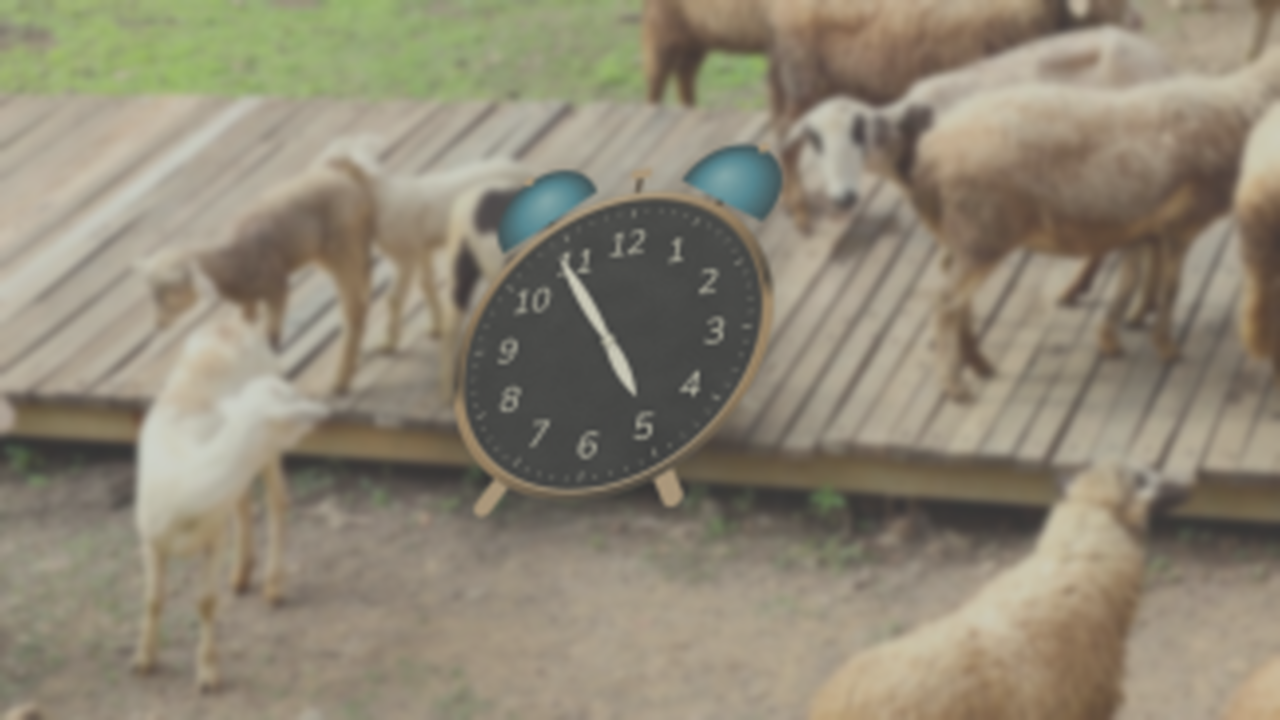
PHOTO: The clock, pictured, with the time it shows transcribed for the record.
4:54
